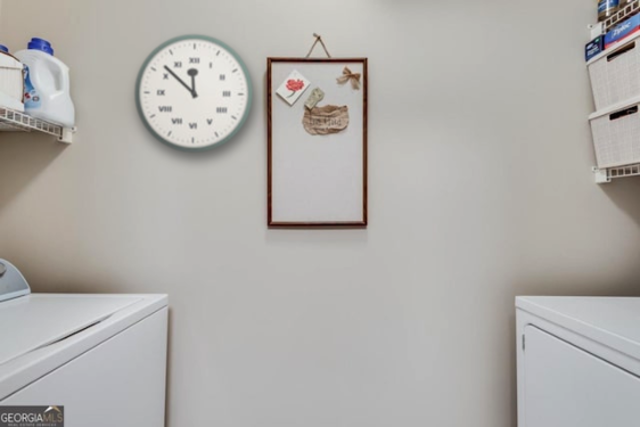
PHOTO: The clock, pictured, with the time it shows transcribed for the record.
11:52
